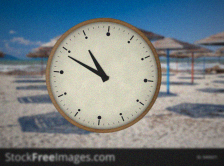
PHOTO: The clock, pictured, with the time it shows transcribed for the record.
10:49
